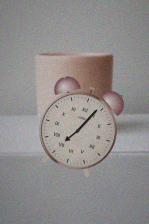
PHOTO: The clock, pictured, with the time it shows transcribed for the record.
7:04
